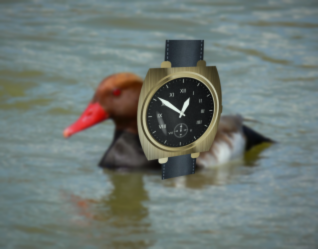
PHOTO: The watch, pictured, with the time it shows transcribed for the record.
12:51
